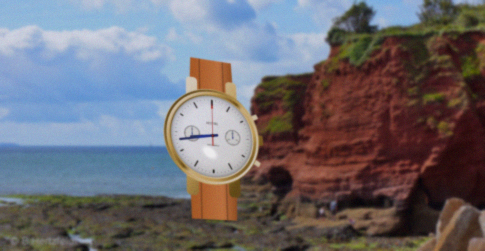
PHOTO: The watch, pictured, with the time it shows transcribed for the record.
8:43
